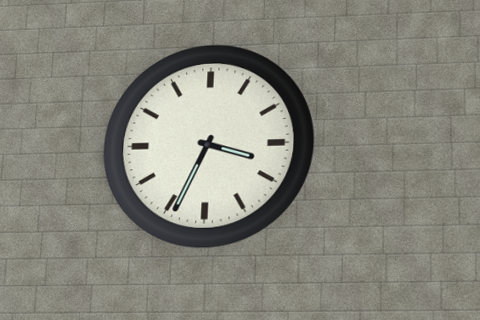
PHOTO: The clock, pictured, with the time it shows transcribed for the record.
3:34
